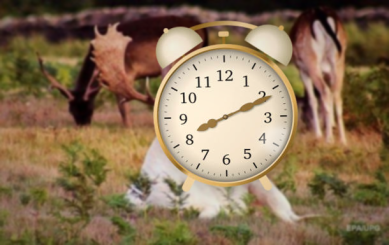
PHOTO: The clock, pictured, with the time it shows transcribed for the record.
8:11
